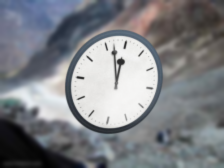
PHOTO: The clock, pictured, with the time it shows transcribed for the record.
11:57
